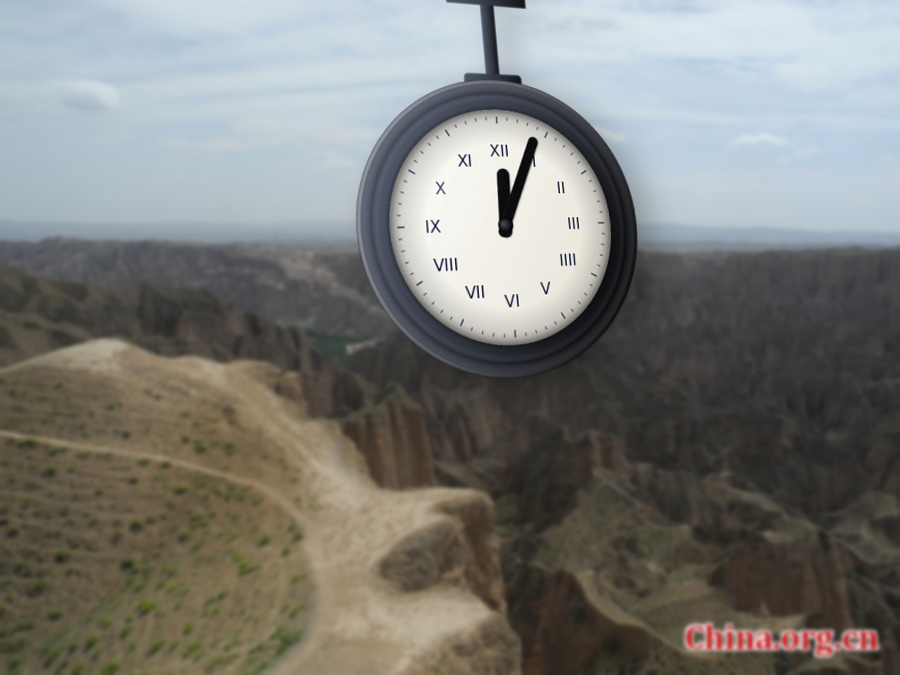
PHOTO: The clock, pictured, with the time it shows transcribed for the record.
12:04
